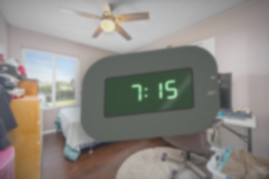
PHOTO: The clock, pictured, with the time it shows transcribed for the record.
7:15
